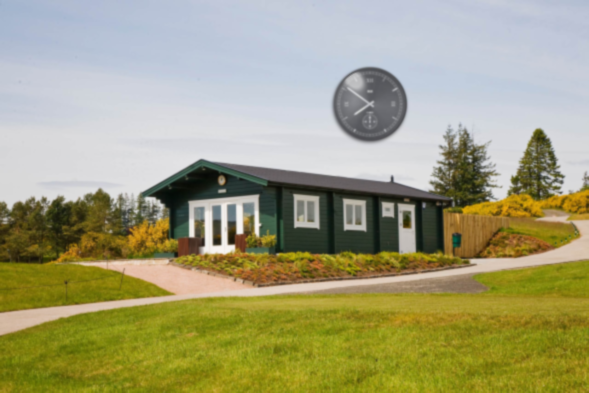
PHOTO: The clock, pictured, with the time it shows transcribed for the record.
7:51
